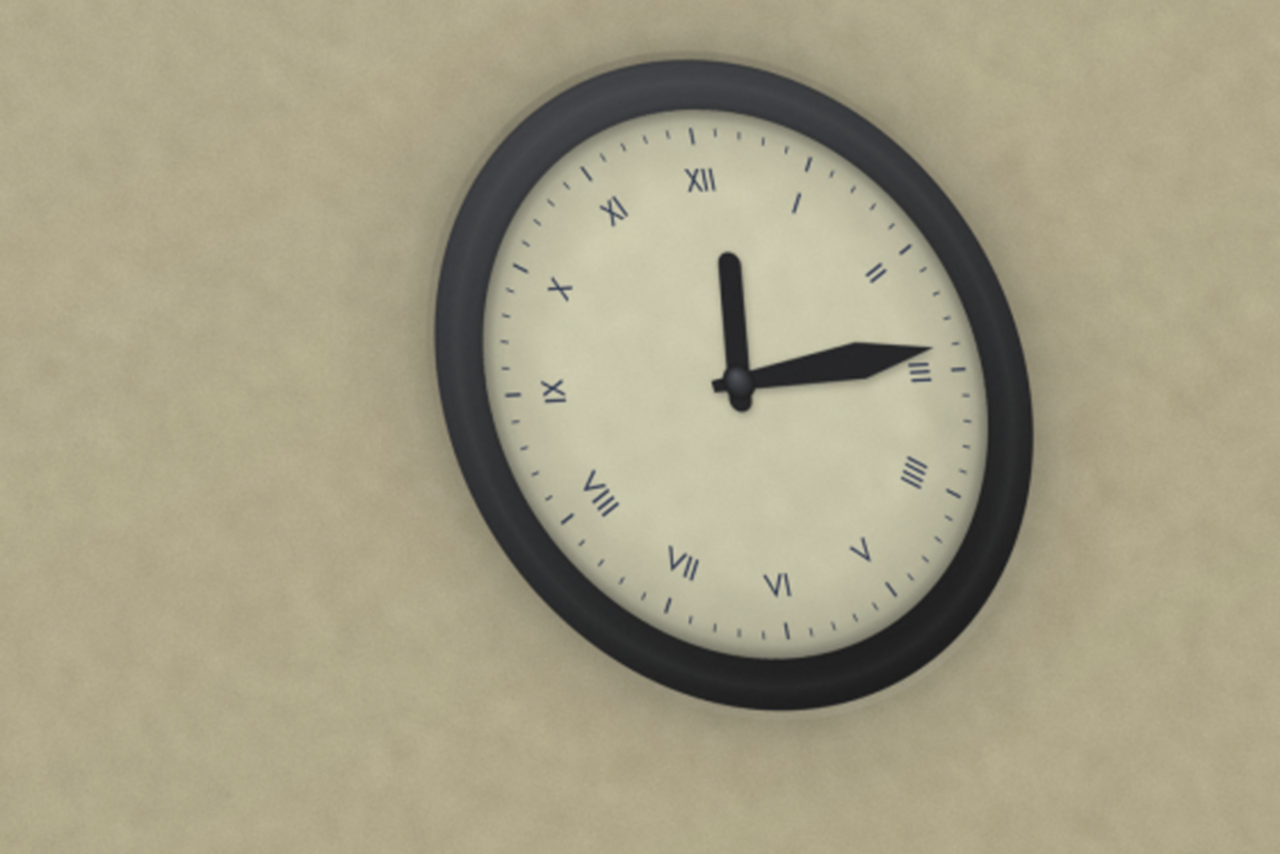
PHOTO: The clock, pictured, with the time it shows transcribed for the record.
12:14
